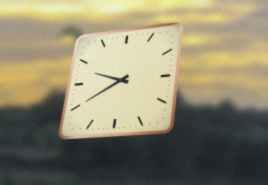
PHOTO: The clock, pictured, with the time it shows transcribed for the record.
9:40
